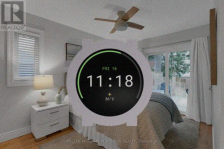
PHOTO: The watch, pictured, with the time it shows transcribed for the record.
11:18
